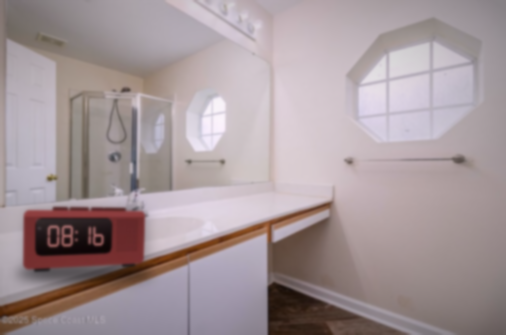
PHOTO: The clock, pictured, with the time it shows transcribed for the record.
8:16
